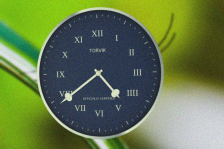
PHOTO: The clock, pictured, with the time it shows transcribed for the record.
4:39
